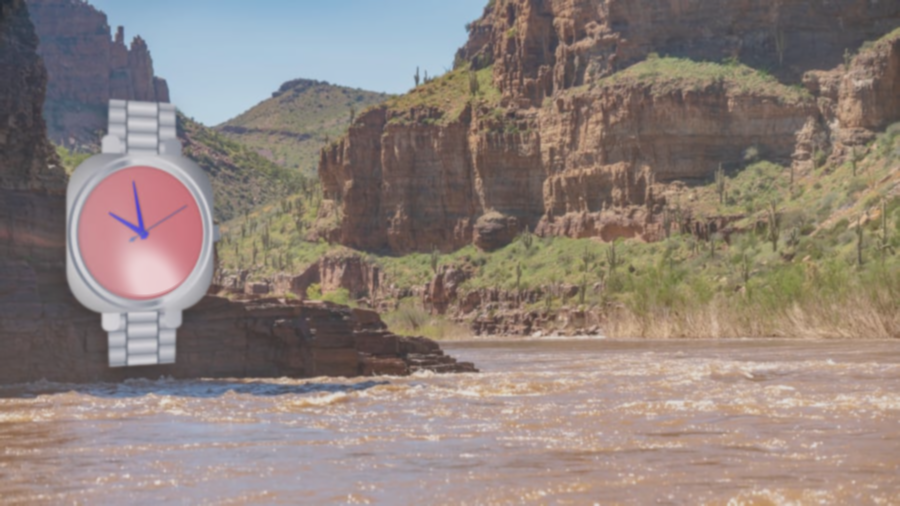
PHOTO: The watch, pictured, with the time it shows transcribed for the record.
9:58:10
